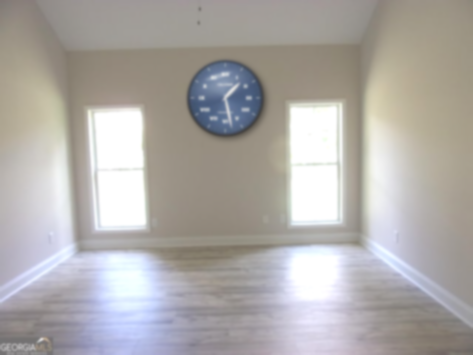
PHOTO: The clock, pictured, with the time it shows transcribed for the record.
1:28
